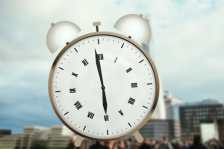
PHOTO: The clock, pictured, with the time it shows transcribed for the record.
5:59
